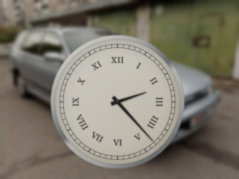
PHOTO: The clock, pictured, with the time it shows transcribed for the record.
2:23
